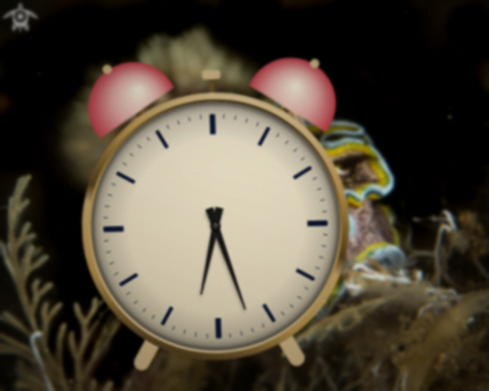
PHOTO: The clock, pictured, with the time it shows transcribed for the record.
6:27
